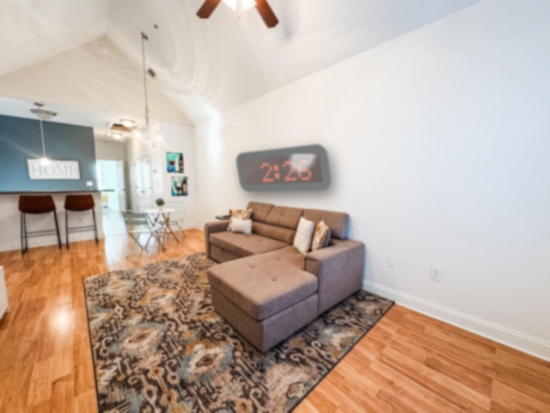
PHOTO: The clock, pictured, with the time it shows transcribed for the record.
2:26
